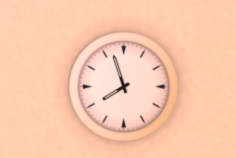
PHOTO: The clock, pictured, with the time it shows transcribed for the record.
7:57
